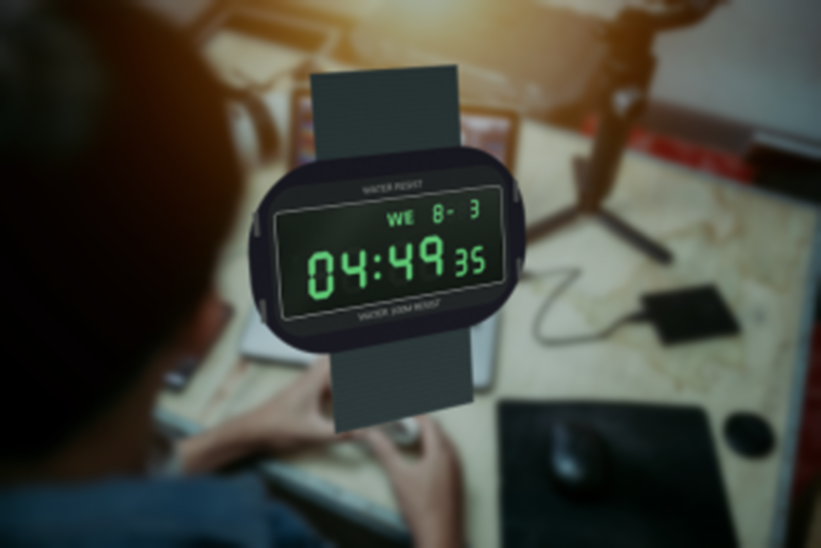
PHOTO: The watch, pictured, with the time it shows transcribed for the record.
4:49:35
